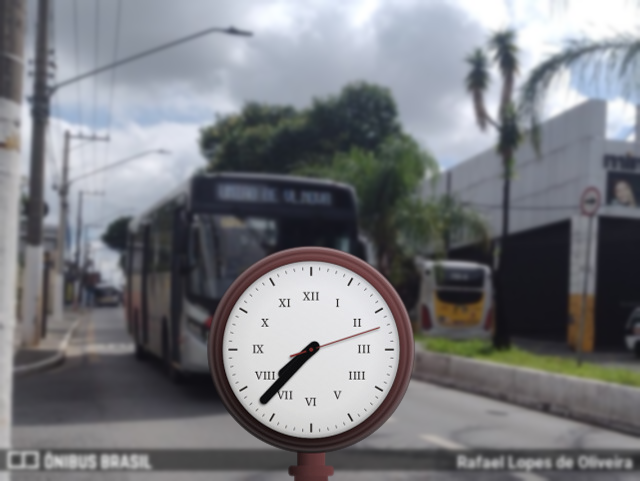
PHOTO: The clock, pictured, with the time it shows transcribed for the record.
7:37:12
